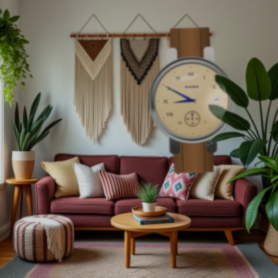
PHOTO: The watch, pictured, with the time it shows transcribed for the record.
8:50
